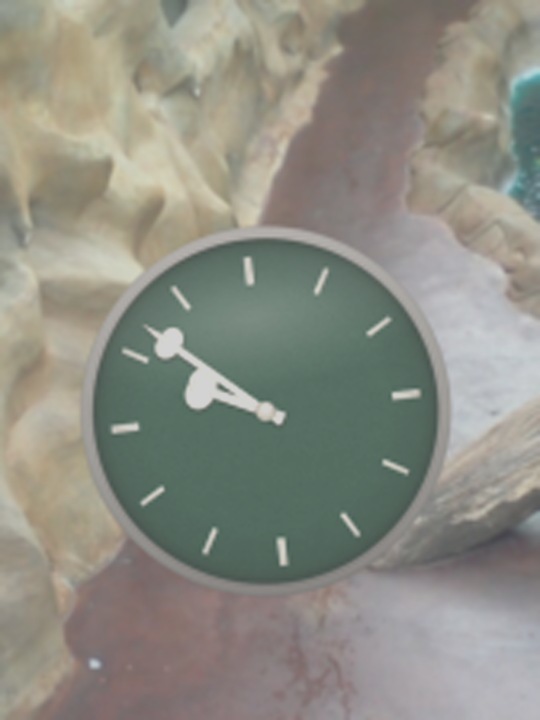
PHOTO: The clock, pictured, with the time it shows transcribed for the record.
9:52
